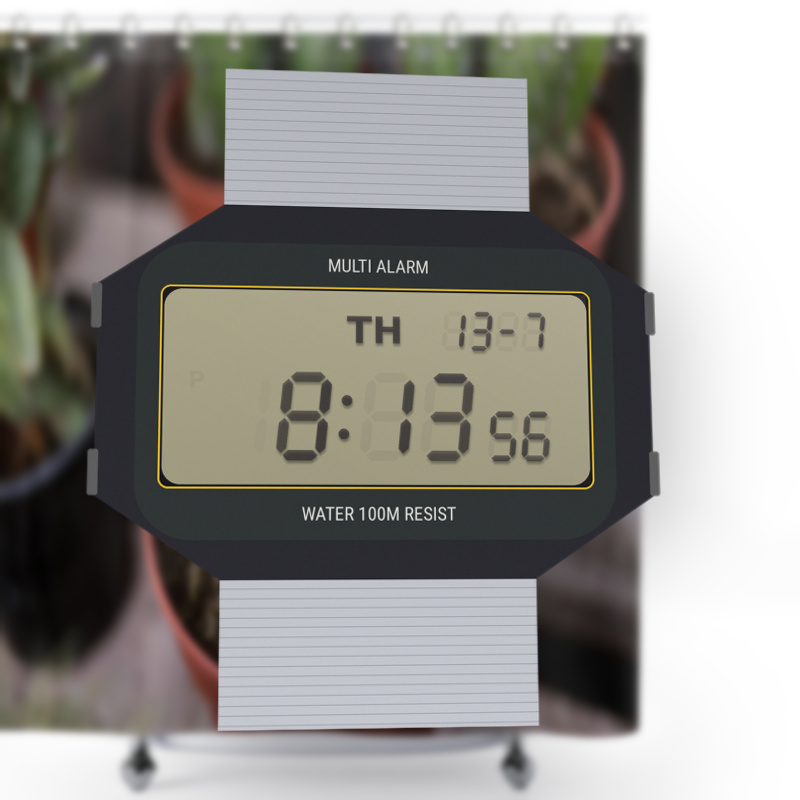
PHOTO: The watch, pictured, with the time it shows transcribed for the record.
8:13:56
